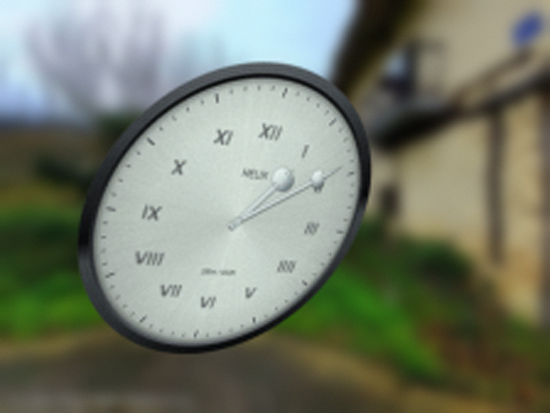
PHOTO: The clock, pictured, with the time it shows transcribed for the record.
1:09
